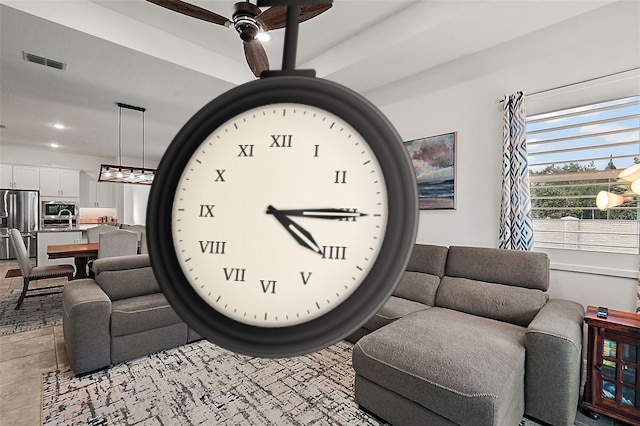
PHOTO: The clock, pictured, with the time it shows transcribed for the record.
4:15
